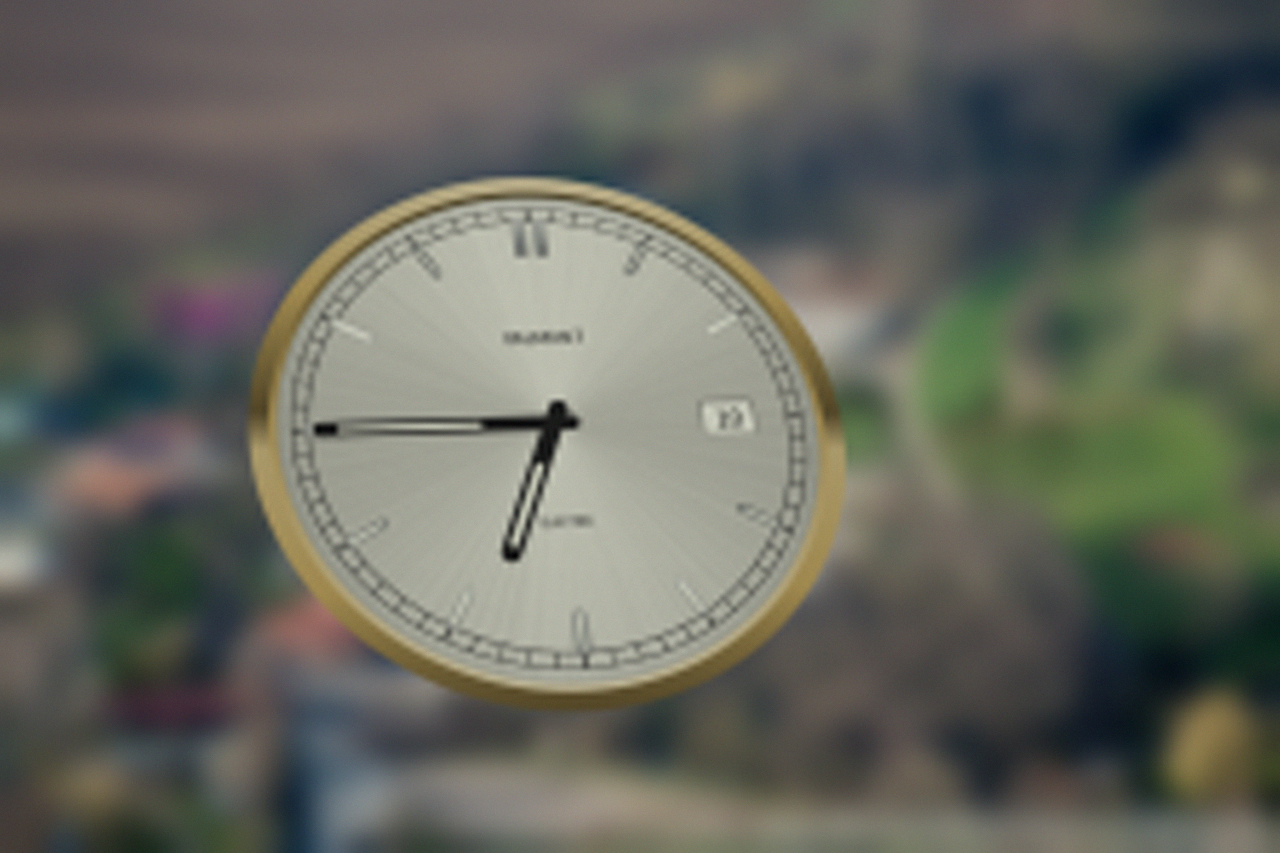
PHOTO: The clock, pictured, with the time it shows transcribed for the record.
6:45
